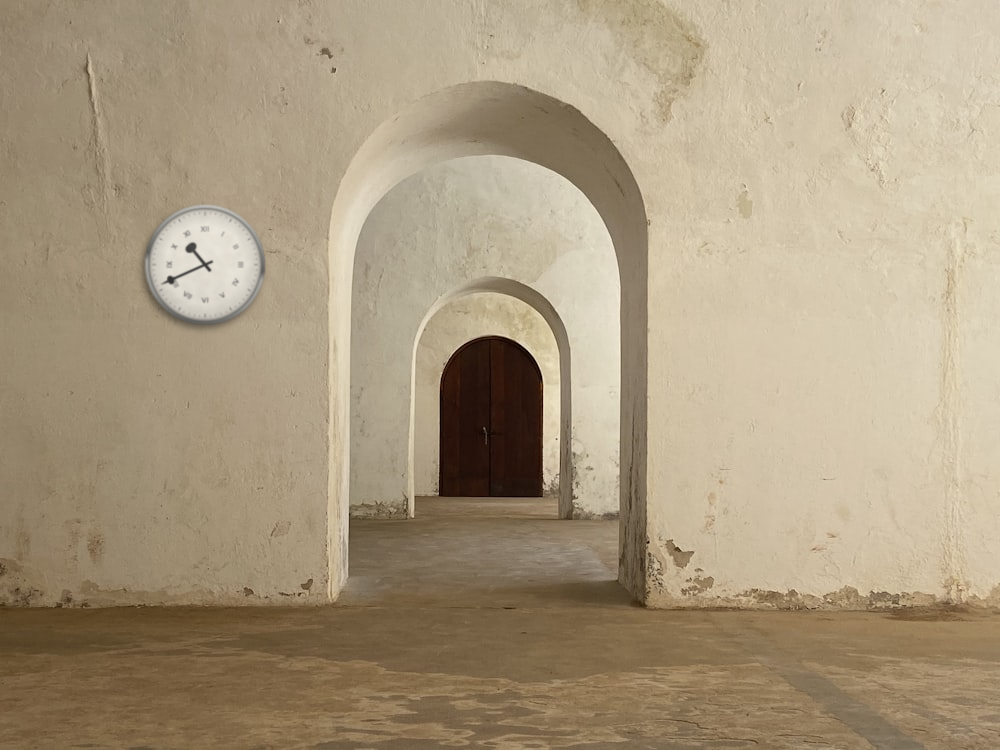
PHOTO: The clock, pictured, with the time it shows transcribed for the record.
10:41
